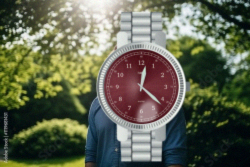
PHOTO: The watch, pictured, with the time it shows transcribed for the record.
12:22
